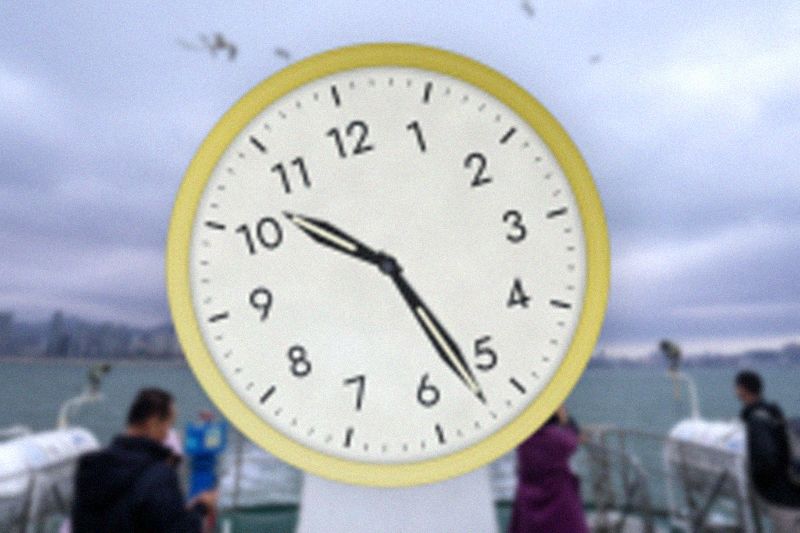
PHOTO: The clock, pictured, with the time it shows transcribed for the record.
10:27
